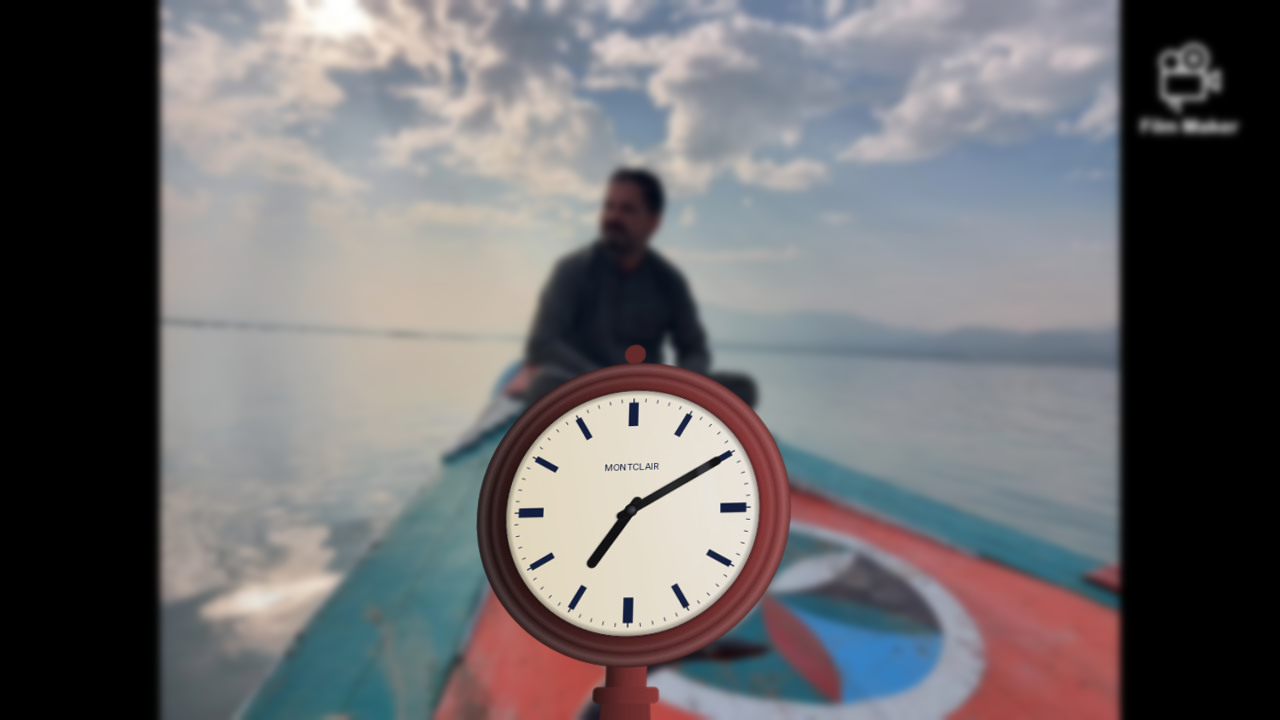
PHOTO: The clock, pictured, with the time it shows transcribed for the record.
7:10
